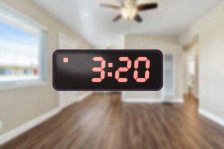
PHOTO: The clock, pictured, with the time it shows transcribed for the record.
3:20
